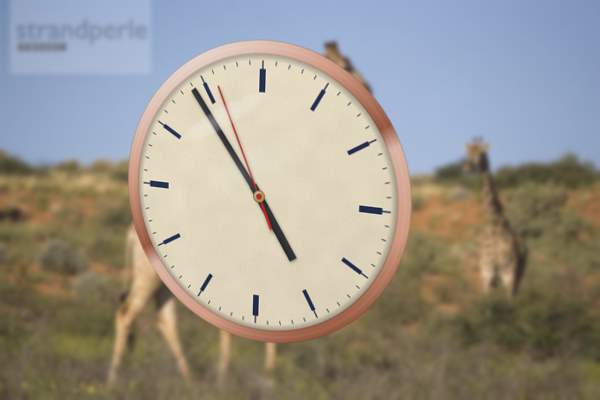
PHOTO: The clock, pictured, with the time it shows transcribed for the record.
4:53:56
